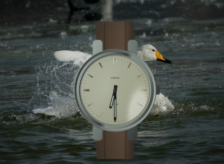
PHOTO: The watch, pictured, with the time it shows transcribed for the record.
6:30
